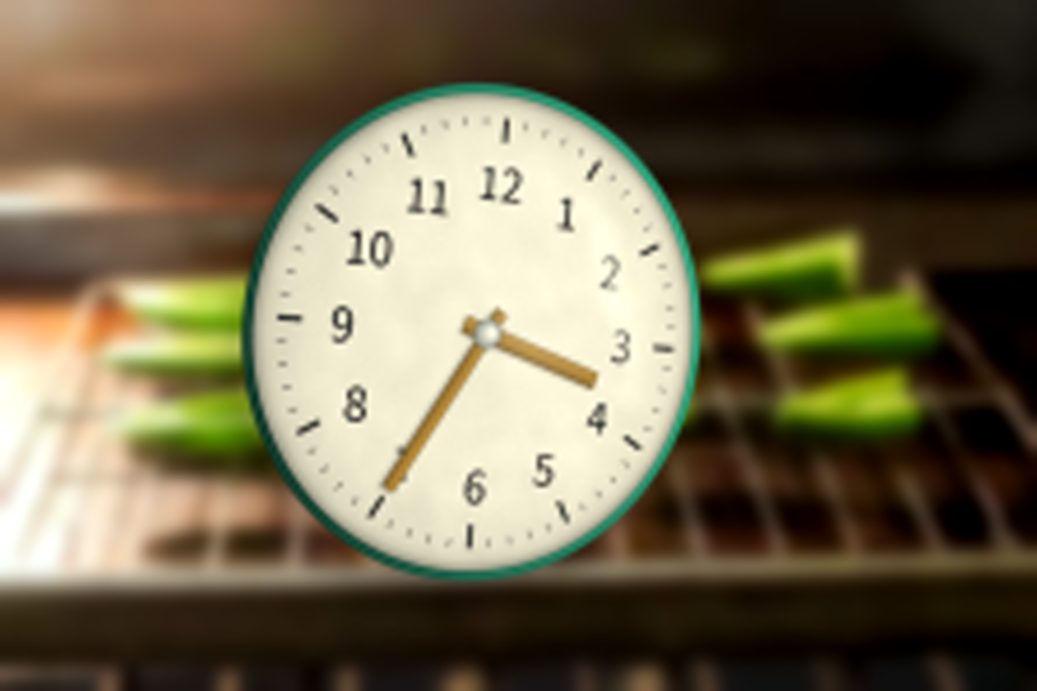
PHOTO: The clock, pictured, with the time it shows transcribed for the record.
3:35
